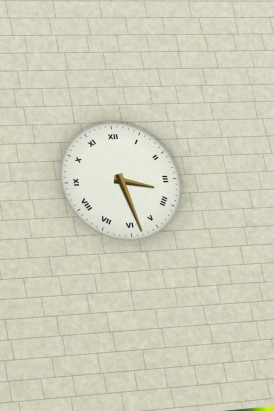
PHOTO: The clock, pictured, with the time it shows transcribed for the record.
3:28
